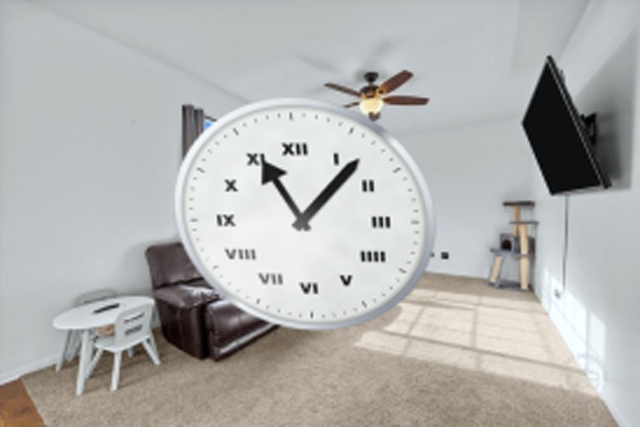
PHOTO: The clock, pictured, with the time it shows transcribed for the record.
11:07
